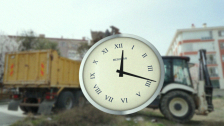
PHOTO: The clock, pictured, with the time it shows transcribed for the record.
12:19
